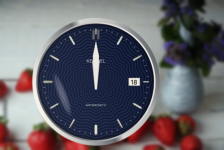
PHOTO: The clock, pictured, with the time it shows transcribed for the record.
12:00
